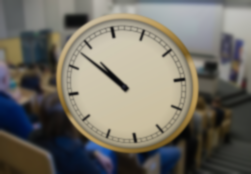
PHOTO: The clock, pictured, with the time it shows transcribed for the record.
10:53
